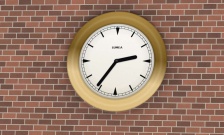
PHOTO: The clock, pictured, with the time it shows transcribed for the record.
2:36
